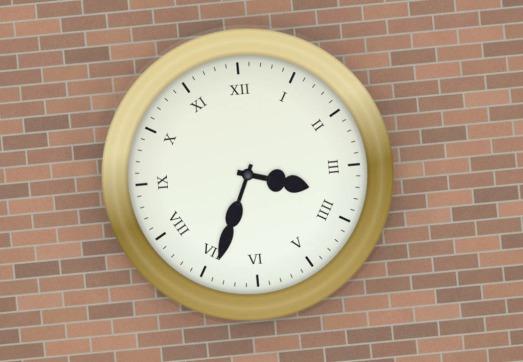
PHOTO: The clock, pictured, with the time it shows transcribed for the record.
3:34
